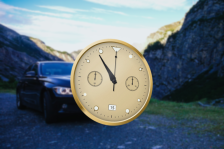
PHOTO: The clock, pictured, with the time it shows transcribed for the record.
10:54
